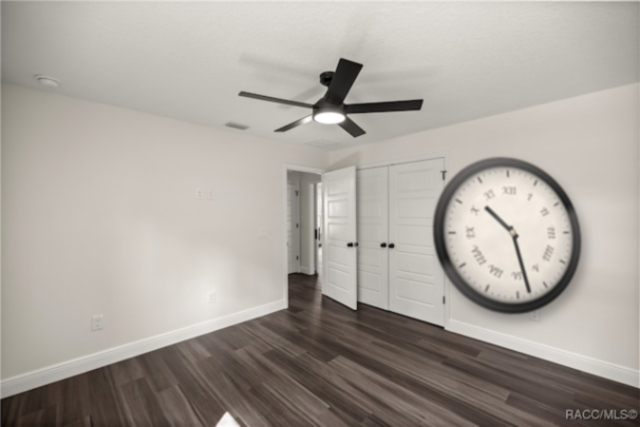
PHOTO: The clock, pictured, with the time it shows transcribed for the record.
10:28
